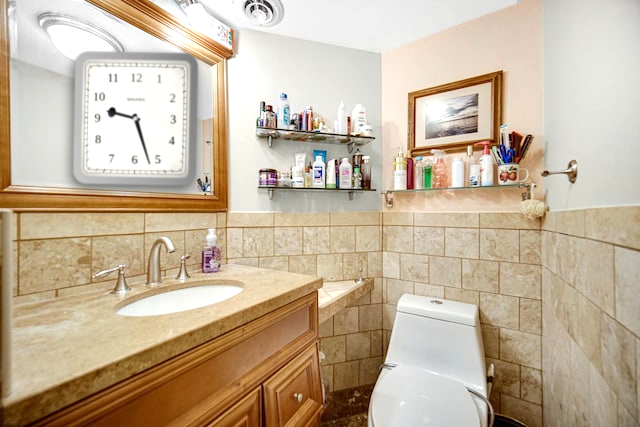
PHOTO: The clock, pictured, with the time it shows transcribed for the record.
9:27
